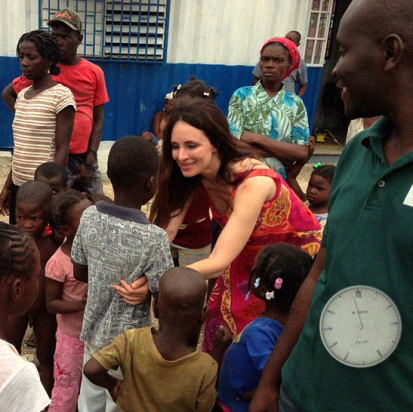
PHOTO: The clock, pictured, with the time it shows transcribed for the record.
6:58
